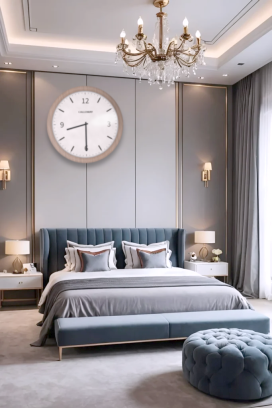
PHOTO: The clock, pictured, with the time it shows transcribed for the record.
8:30
